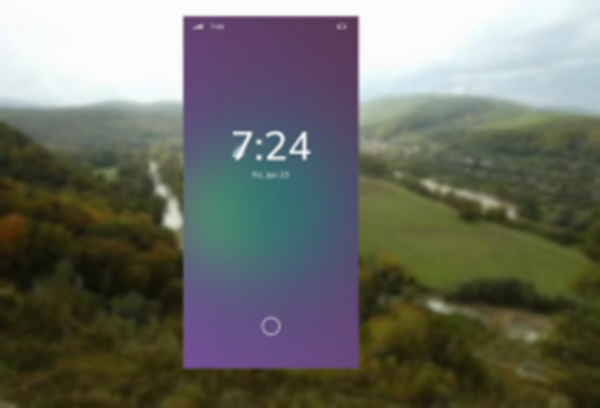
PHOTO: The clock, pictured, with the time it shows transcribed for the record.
7:24
